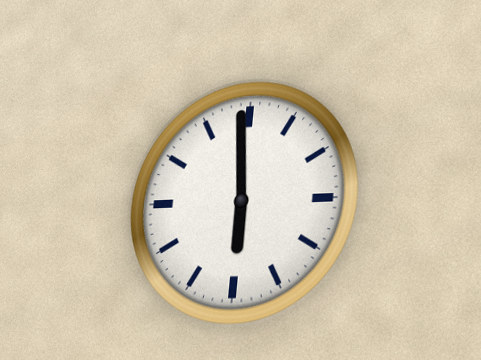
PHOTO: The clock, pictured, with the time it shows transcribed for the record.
5:59
